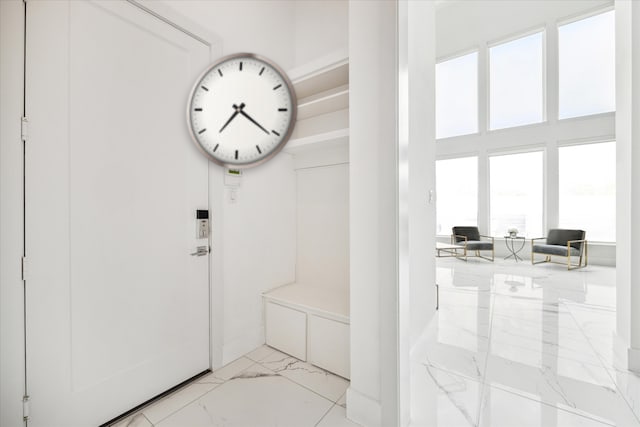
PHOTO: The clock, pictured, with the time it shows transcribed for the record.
7:21
